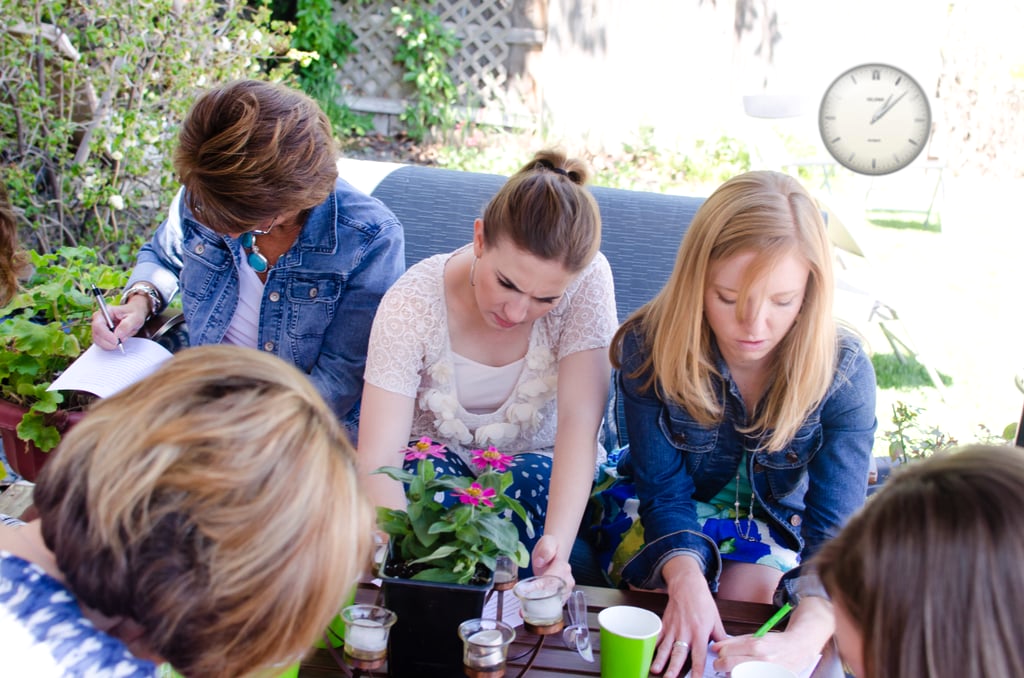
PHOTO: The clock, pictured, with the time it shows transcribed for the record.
1:08
